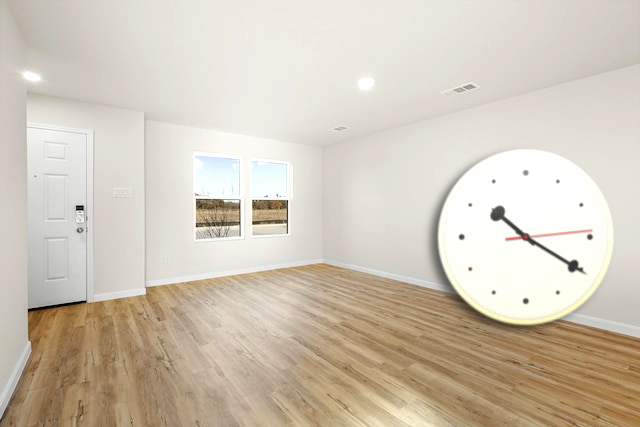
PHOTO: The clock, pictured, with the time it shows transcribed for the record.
10:20:14
